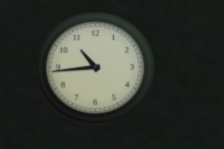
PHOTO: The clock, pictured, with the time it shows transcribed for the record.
10:44
